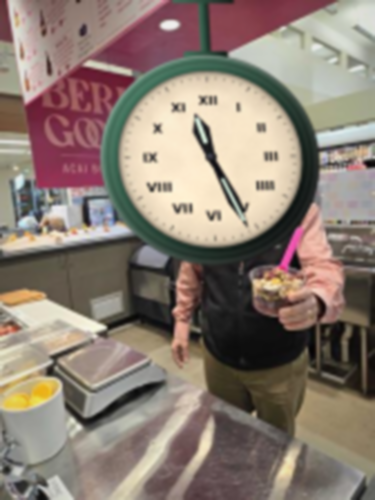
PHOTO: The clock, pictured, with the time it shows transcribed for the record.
11:26
